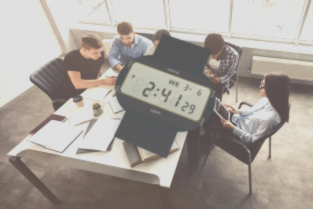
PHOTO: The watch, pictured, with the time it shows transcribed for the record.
2:41:29
